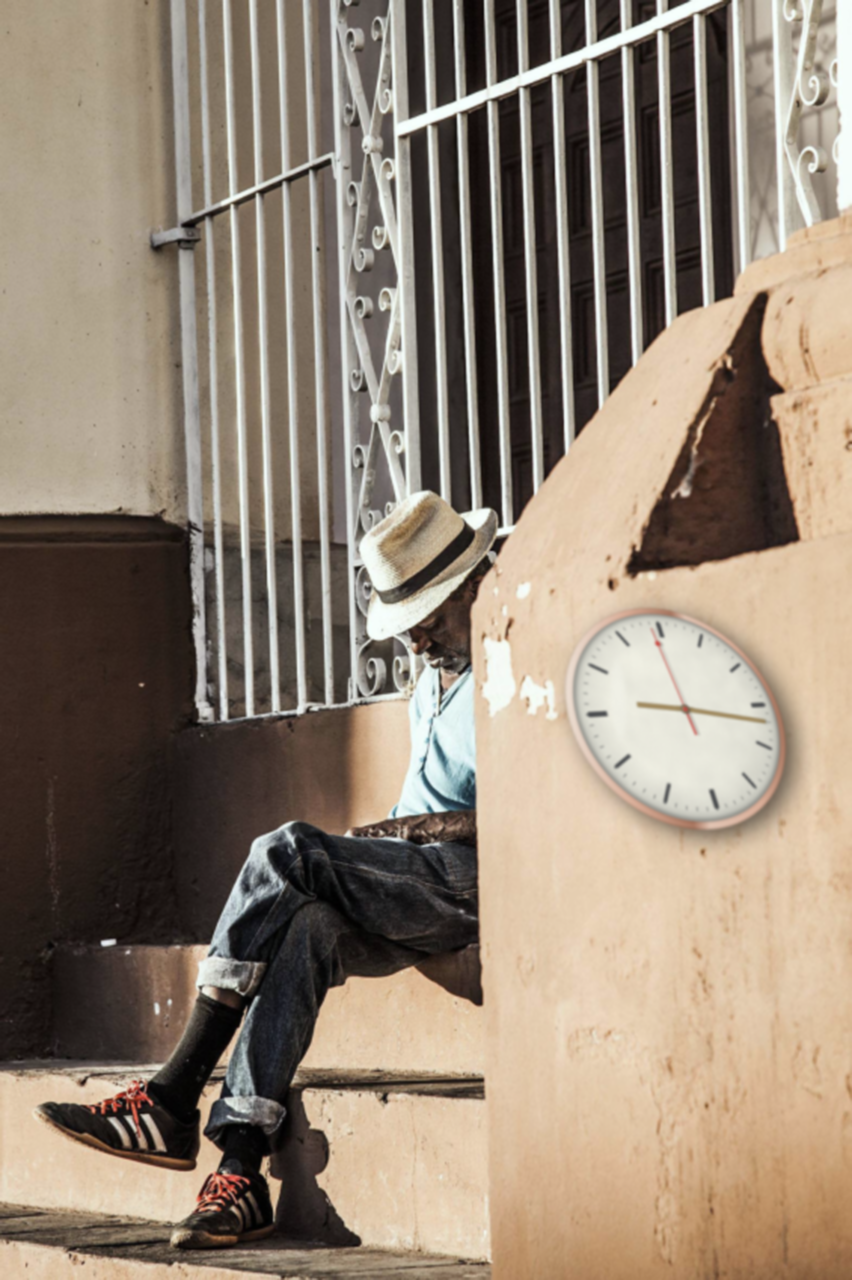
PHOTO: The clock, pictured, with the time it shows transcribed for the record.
9:16:59
